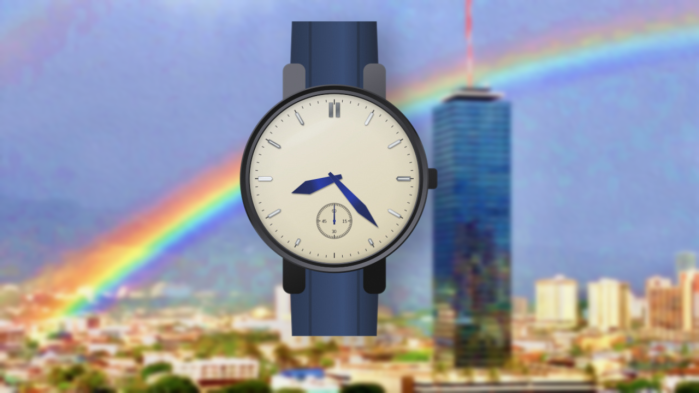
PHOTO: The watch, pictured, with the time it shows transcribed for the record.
8:23
